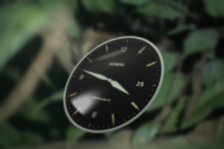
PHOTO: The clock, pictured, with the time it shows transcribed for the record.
3:47
